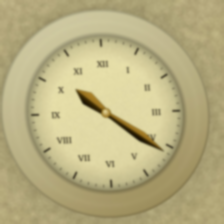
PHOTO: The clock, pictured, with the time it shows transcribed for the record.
10:21
